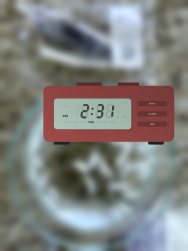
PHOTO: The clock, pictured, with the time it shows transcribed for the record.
2:31
